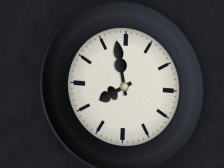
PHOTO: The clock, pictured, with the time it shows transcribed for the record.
7:58
